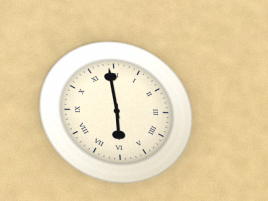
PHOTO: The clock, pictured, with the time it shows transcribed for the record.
5:59
